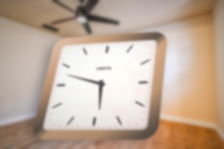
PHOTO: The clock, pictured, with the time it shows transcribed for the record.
5:48
